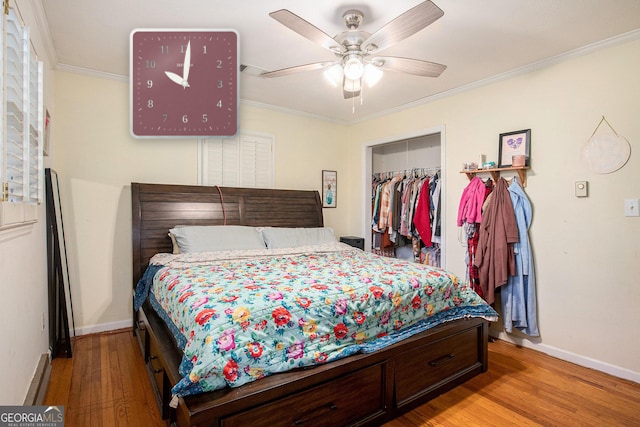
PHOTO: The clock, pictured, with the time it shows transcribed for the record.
10:01
